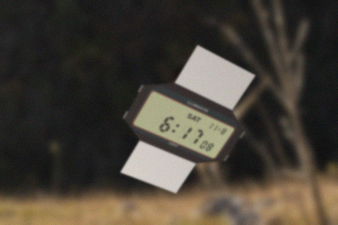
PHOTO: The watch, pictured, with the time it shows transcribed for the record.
6:17
